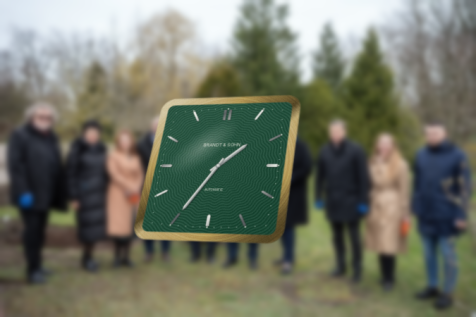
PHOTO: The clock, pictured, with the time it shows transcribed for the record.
1:35
